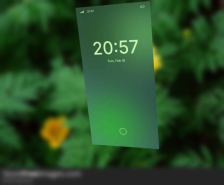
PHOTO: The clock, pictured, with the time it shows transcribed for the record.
20:57
